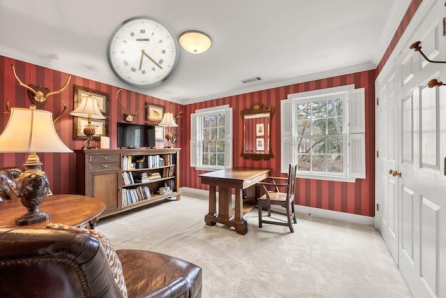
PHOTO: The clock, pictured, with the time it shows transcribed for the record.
6:22
